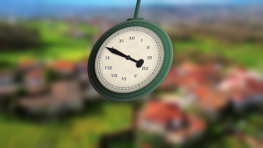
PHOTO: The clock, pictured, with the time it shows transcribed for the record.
3:49
